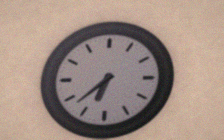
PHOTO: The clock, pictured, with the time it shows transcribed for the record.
6:38
